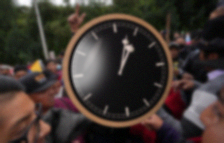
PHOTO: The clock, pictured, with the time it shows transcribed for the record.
1:03
